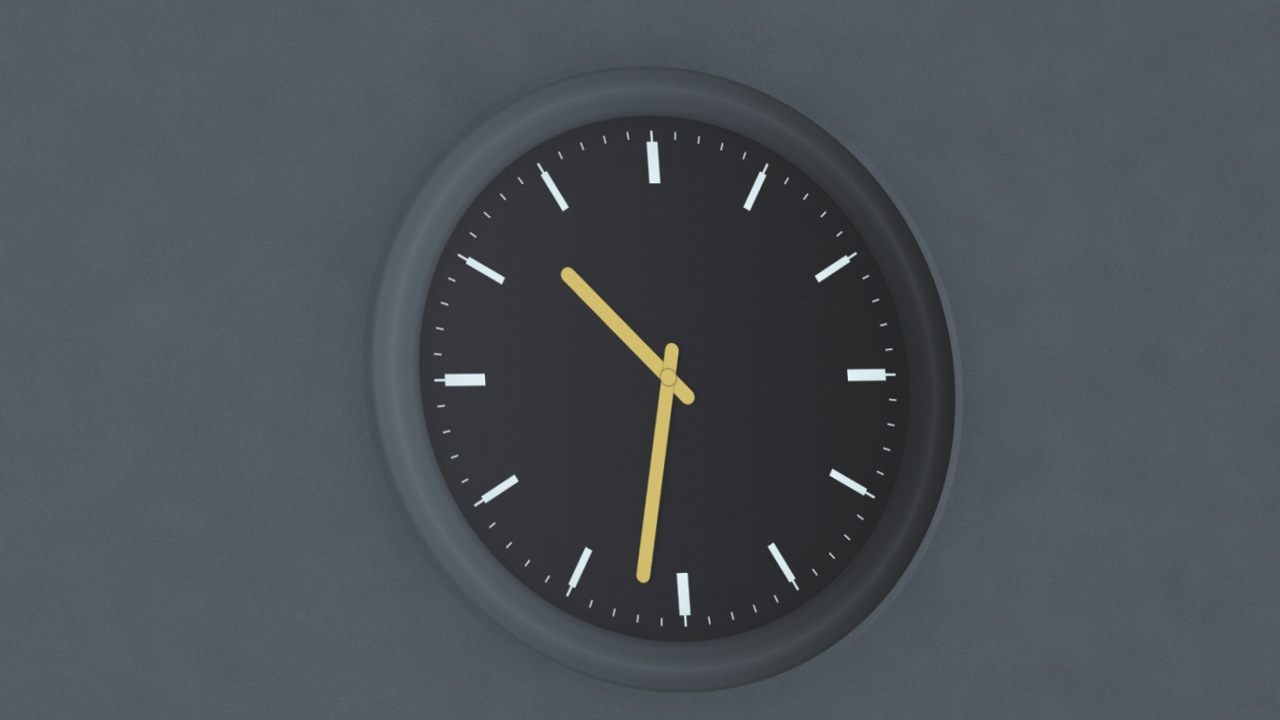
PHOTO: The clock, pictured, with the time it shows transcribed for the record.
10:32
